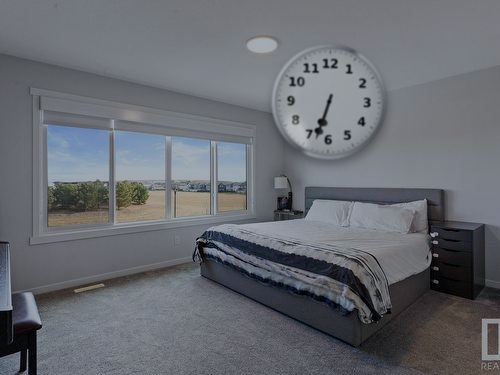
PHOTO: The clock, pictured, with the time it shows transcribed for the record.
6:33
